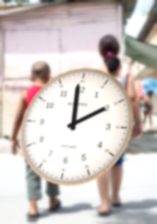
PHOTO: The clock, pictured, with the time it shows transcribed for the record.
1:59
